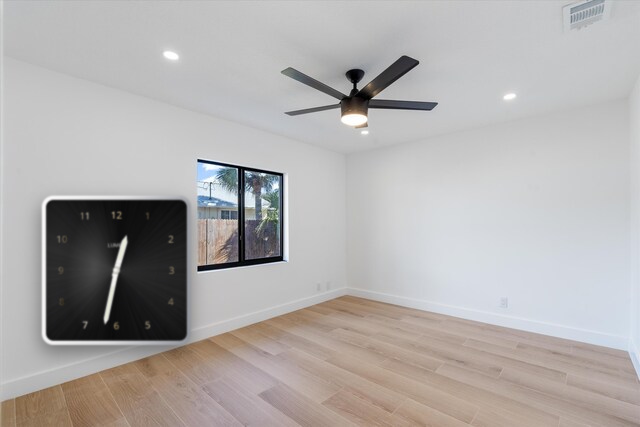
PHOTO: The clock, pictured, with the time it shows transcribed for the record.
12:32
